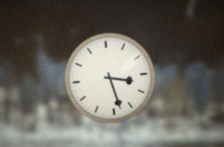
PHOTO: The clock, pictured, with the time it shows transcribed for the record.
3:28
